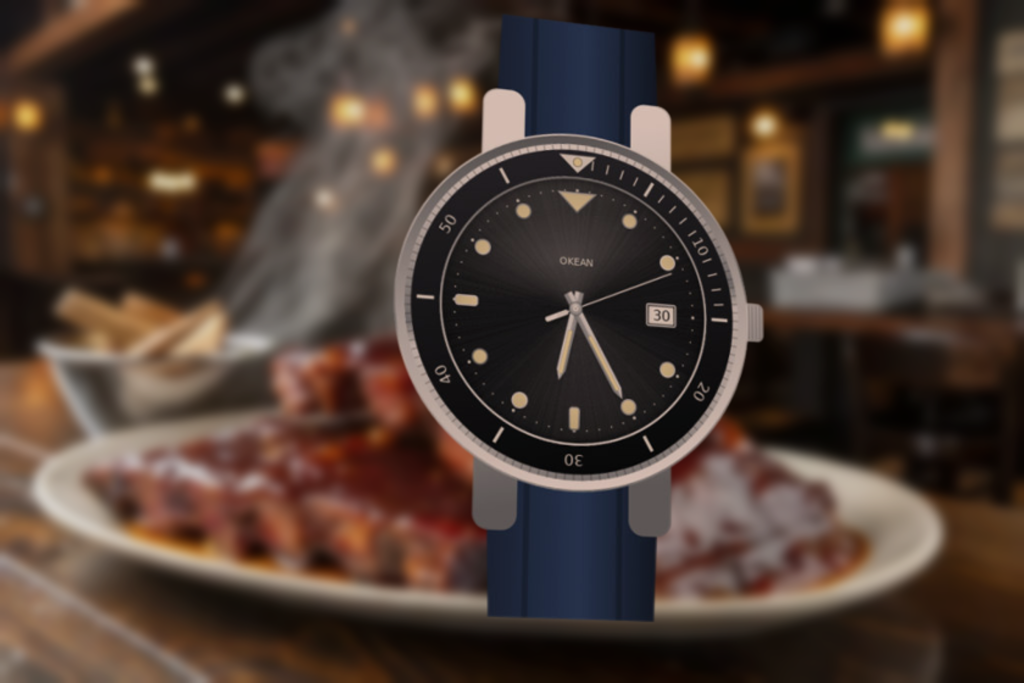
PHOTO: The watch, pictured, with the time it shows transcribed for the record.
6:25:11
